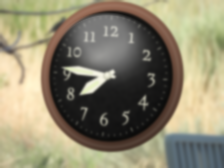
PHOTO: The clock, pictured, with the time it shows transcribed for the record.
7:46
